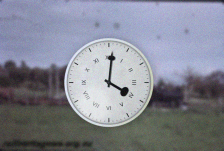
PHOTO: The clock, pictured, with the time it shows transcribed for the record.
4:01
